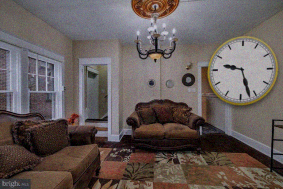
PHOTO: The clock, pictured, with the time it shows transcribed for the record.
9:27
